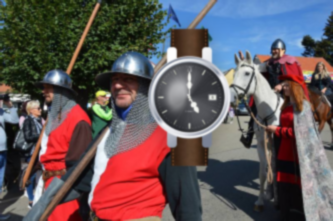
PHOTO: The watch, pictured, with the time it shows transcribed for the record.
5:00
